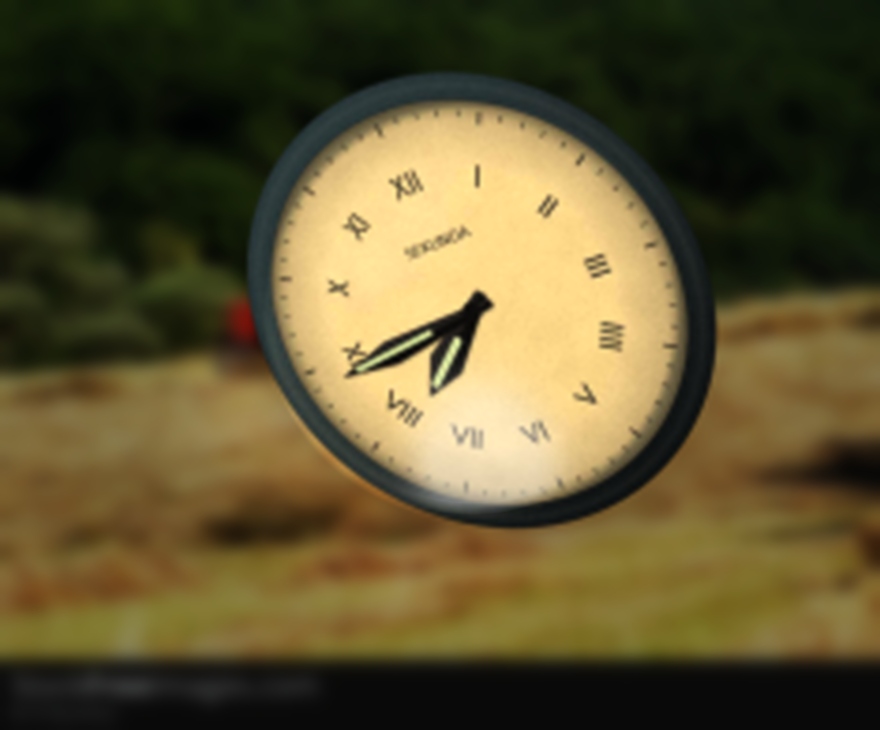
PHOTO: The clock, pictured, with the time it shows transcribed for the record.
7:44
